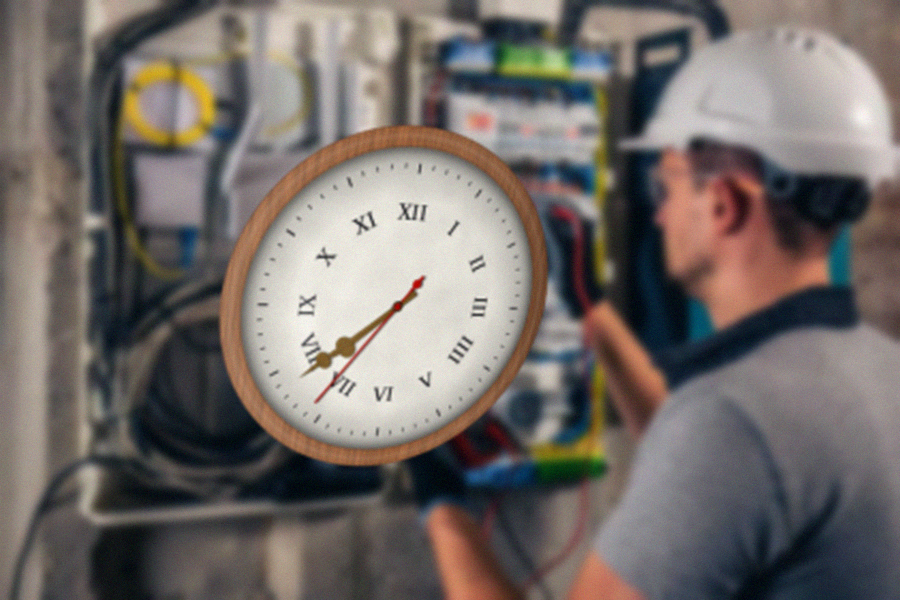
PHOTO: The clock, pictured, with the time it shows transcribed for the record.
7:38:36
